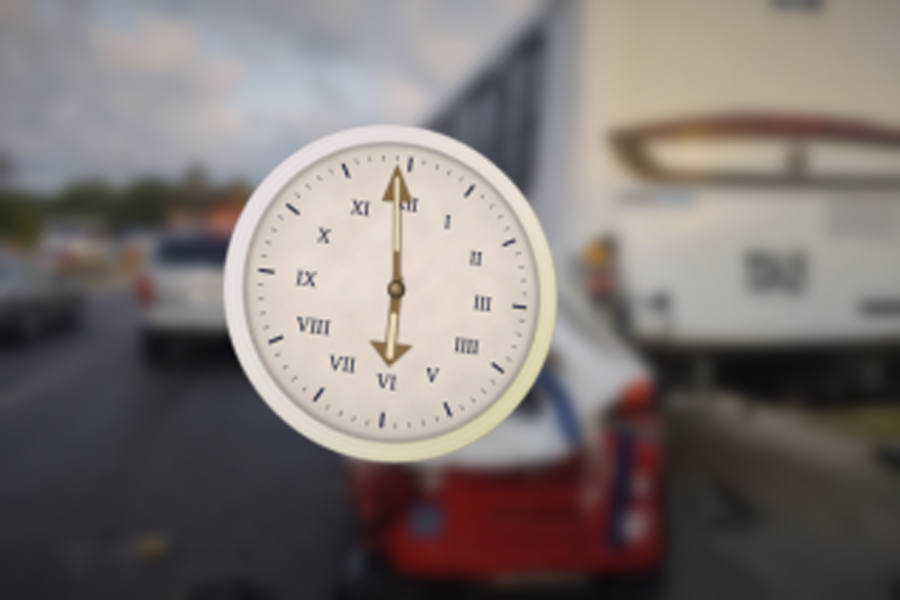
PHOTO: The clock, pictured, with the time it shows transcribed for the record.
5:59
